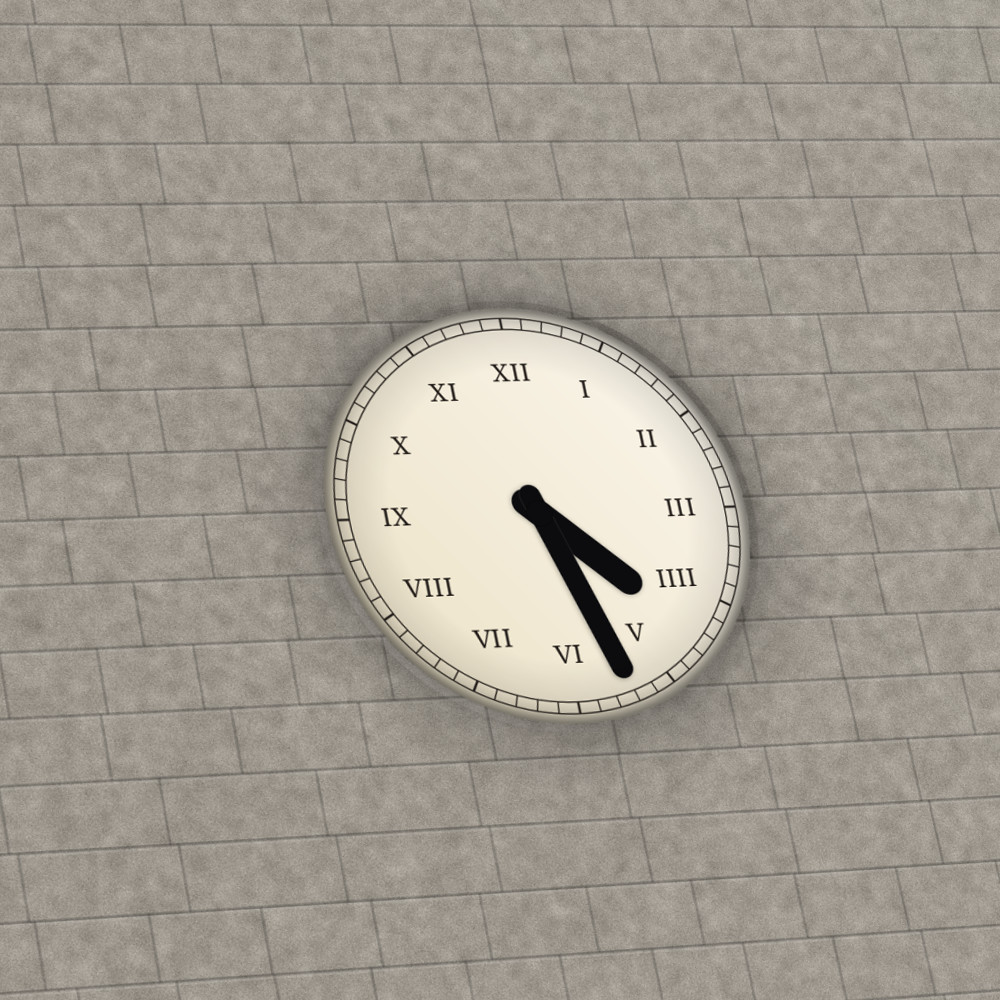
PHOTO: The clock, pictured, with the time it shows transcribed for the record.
4:27
